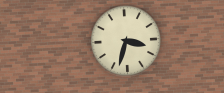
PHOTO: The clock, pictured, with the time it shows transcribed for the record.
3:33
